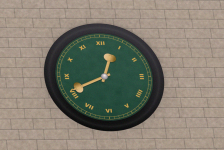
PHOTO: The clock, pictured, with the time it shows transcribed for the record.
12:41
